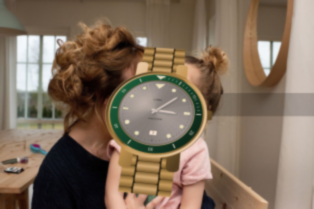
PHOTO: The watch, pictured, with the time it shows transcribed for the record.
3:08
